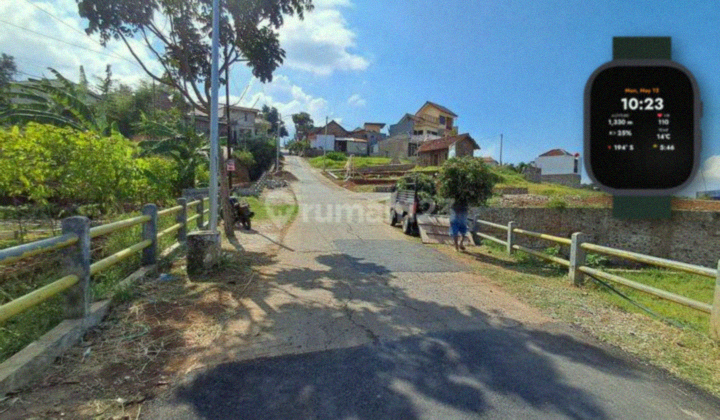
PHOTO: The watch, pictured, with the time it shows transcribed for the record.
10:23
